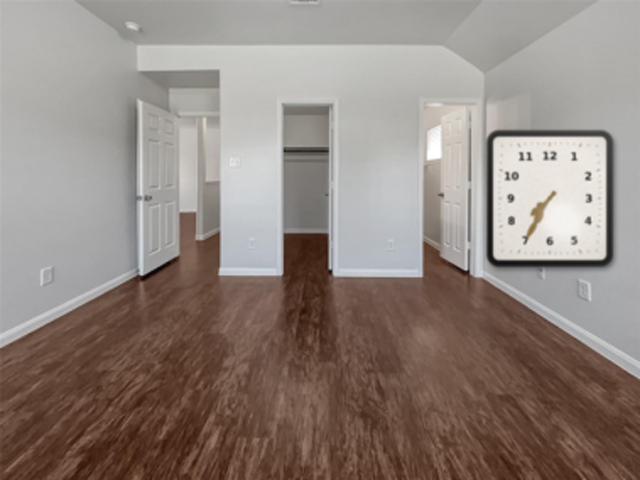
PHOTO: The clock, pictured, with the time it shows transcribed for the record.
7:35
